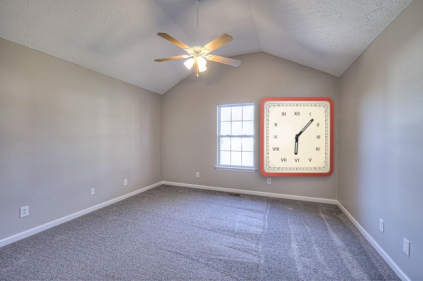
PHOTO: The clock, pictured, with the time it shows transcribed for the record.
6:07
